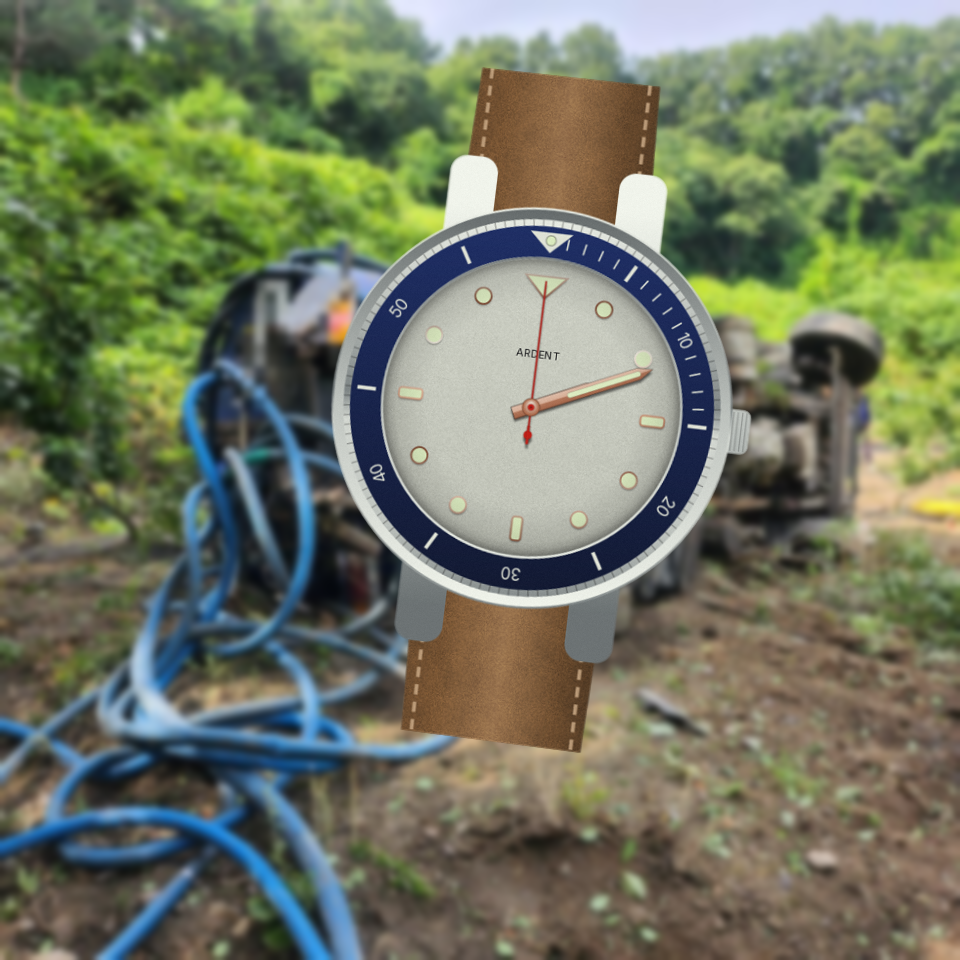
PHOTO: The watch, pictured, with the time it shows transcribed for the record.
2:11:00
